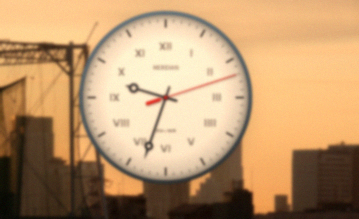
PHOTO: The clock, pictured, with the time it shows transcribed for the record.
9:33:12
